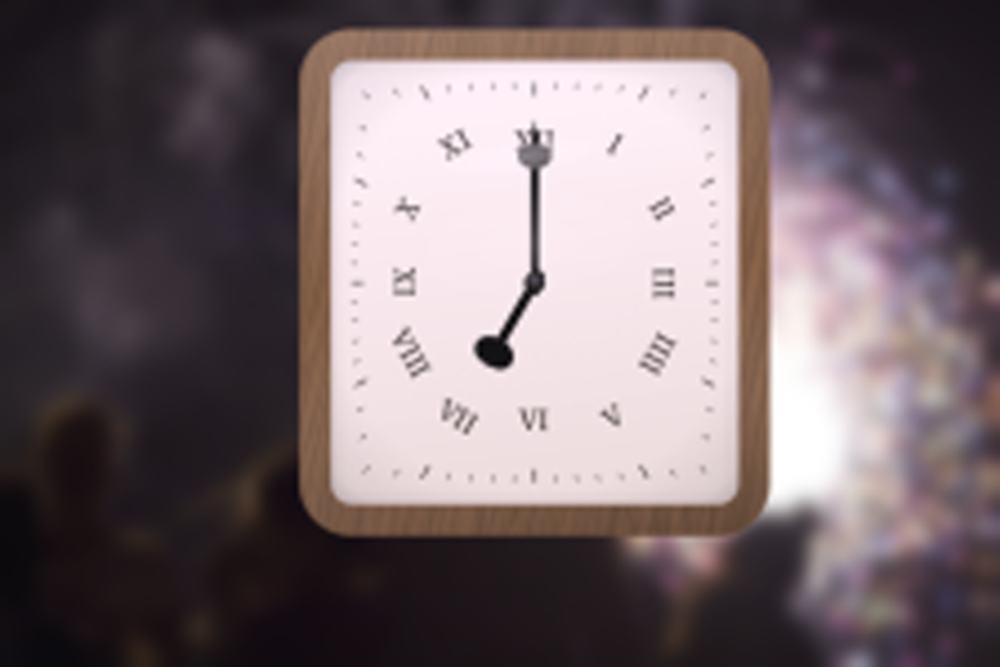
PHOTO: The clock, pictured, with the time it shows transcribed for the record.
7:00
